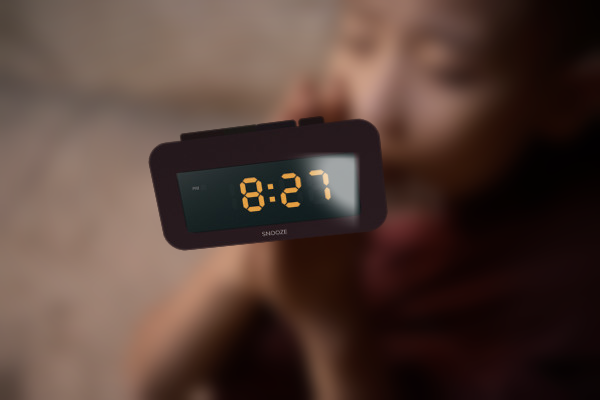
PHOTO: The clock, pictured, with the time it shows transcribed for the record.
8:27
